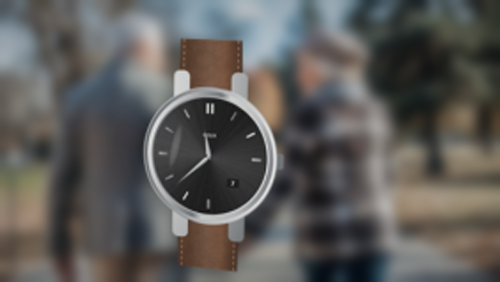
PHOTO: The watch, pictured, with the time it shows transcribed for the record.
11:38
